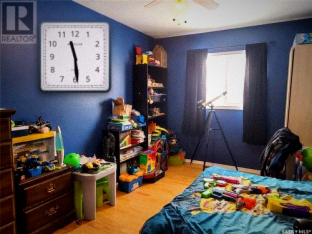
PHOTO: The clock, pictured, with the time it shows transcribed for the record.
11:29
